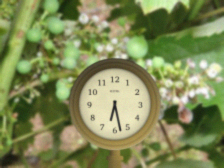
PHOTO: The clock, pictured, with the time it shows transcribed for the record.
6:28
